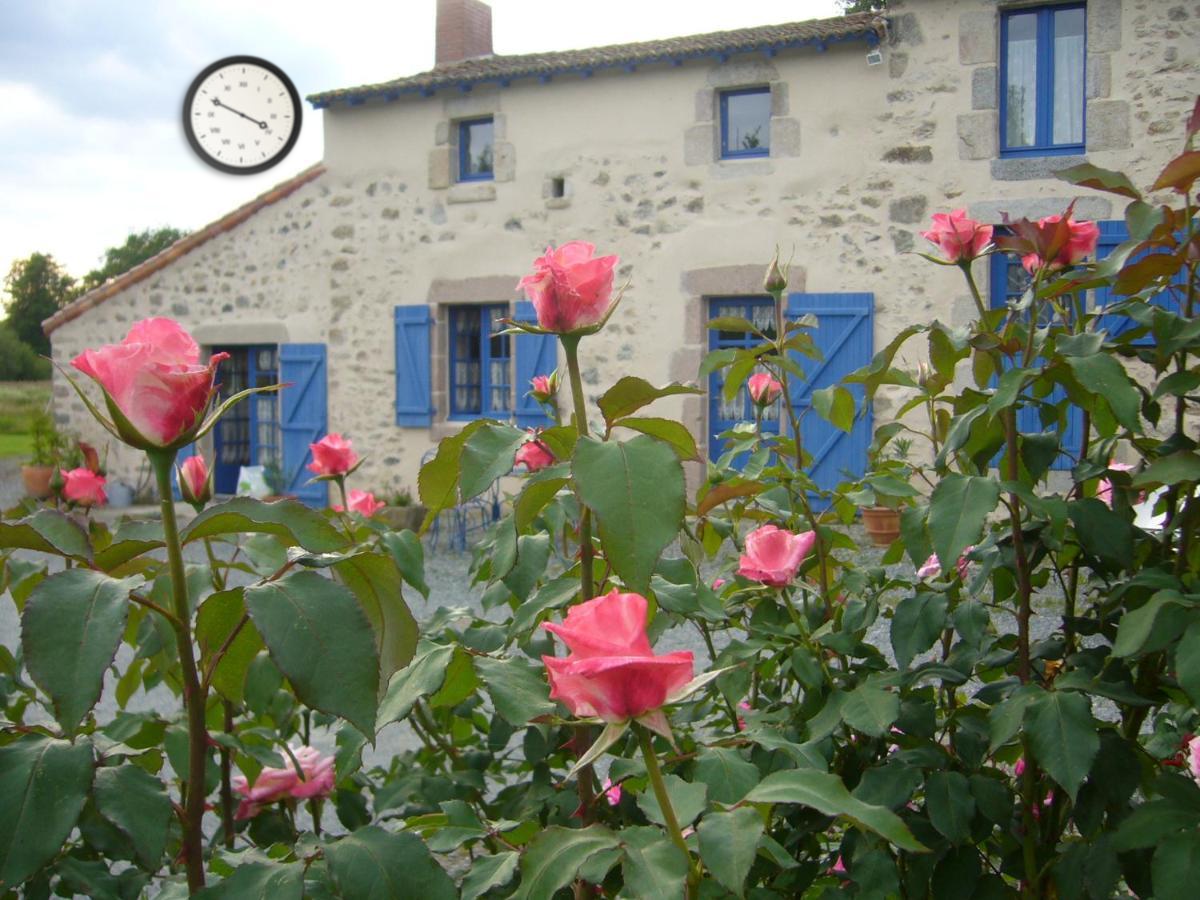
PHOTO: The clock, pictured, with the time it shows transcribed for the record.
3:49
